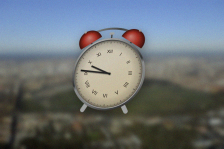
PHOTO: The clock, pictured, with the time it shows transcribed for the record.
9:46
